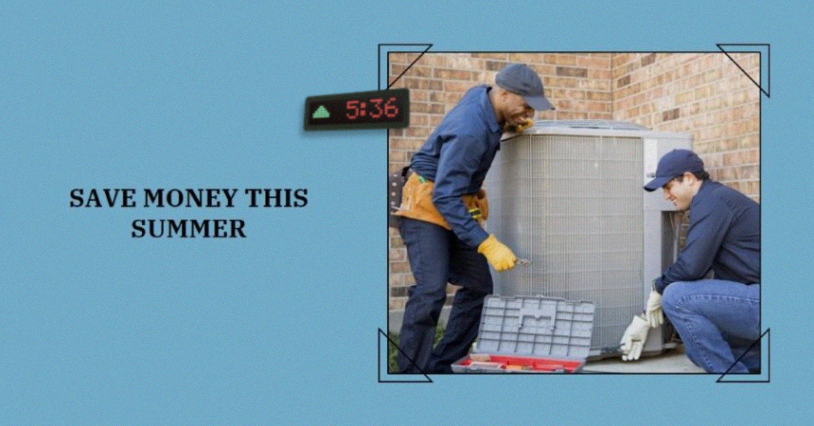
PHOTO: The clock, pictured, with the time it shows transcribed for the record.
5:36
